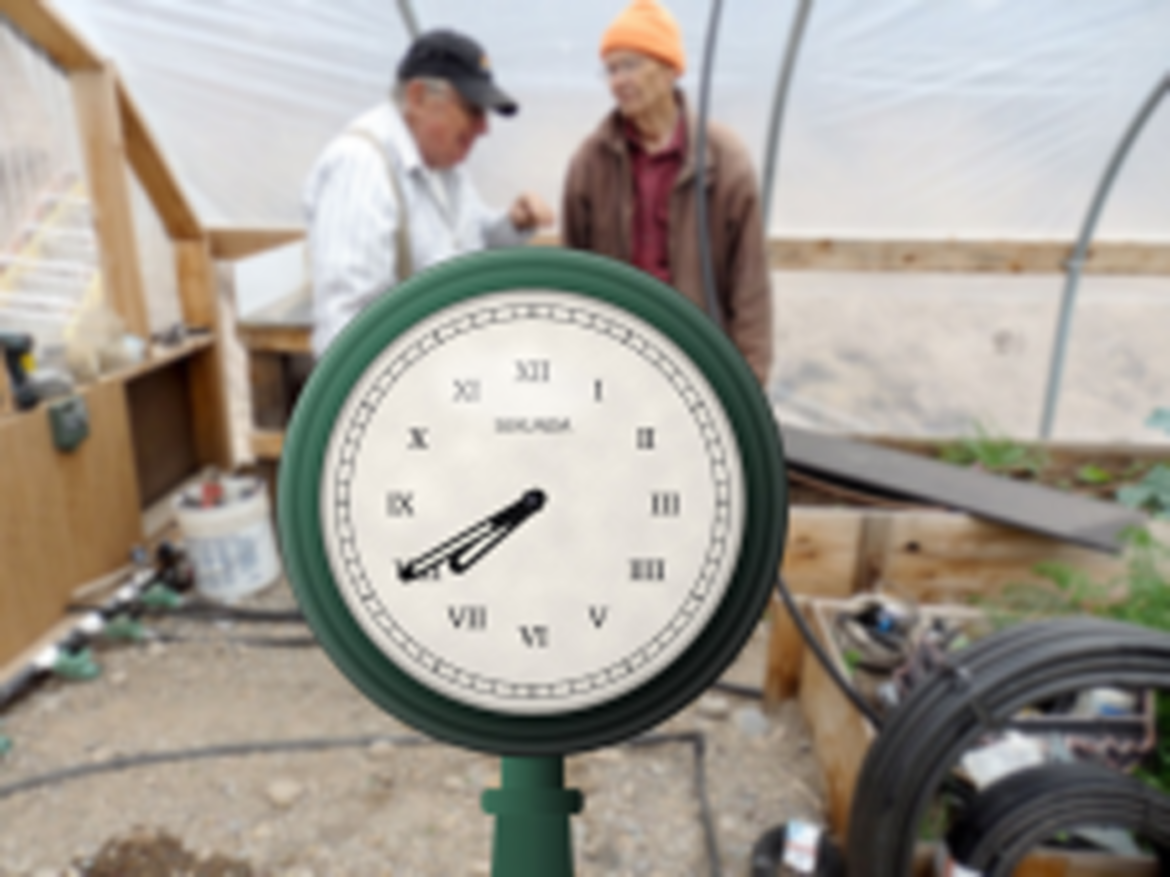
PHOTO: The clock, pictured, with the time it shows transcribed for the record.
7:40
